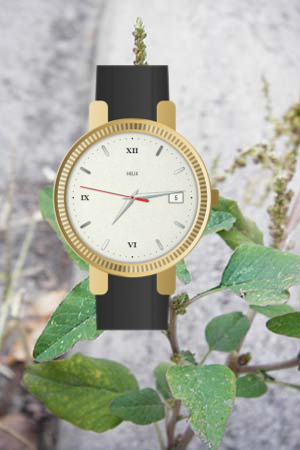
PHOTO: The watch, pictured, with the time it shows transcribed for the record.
7:13:47
